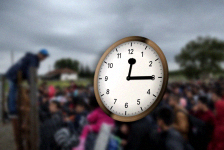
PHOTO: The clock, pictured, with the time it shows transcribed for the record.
12:15
